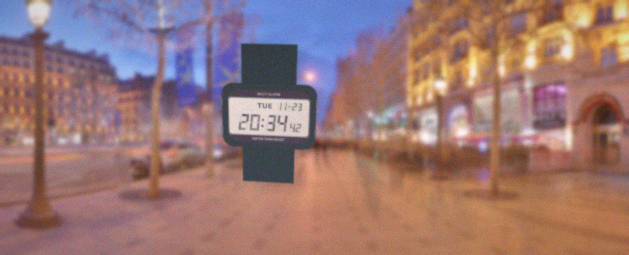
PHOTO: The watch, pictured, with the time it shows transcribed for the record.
20:34
